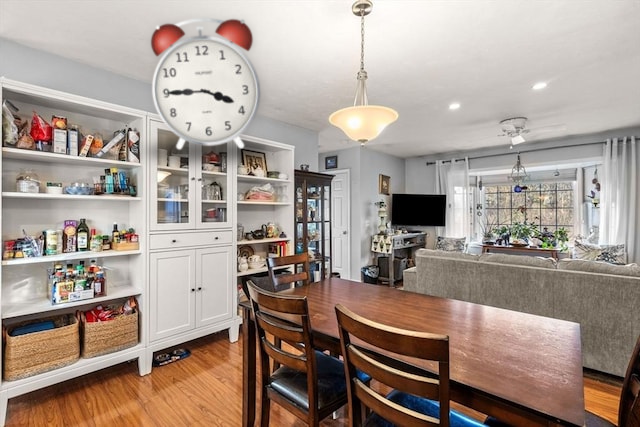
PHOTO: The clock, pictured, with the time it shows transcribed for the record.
3:45
